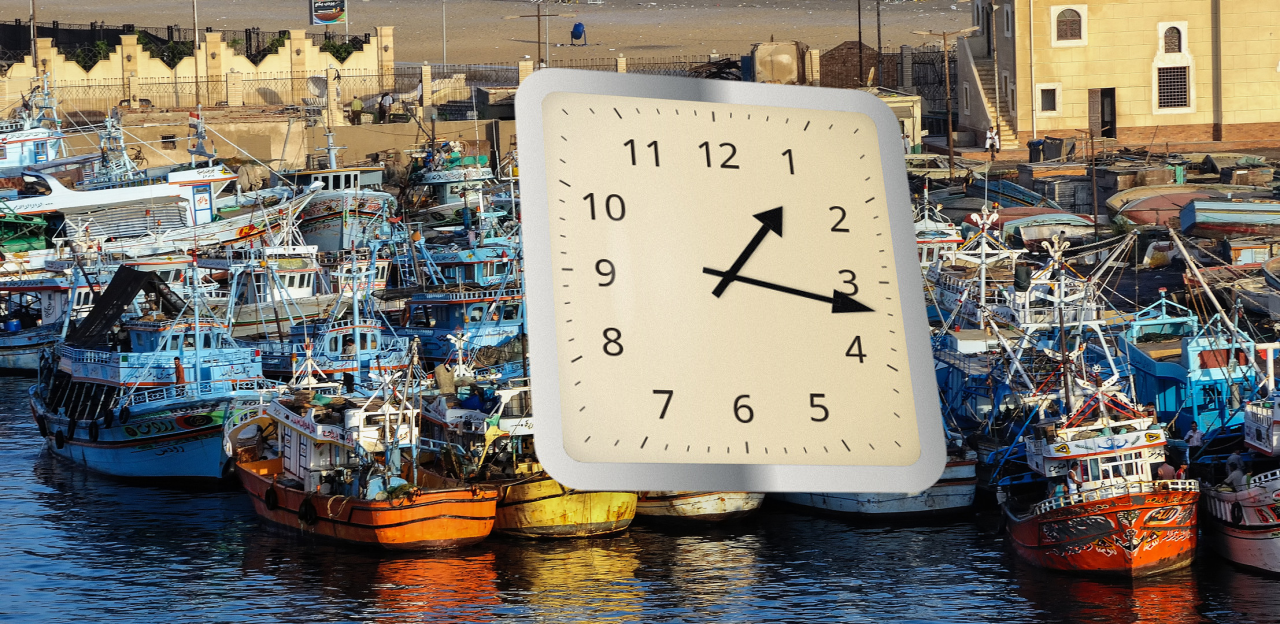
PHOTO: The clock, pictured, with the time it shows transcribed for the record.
1:17
